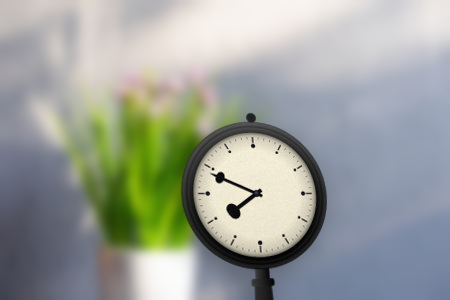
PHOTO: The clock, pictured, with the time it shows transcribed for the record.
7:49
